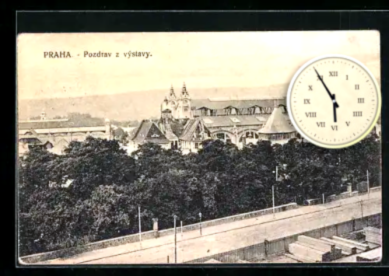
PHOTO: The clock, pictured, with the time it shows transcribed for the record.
5:55
